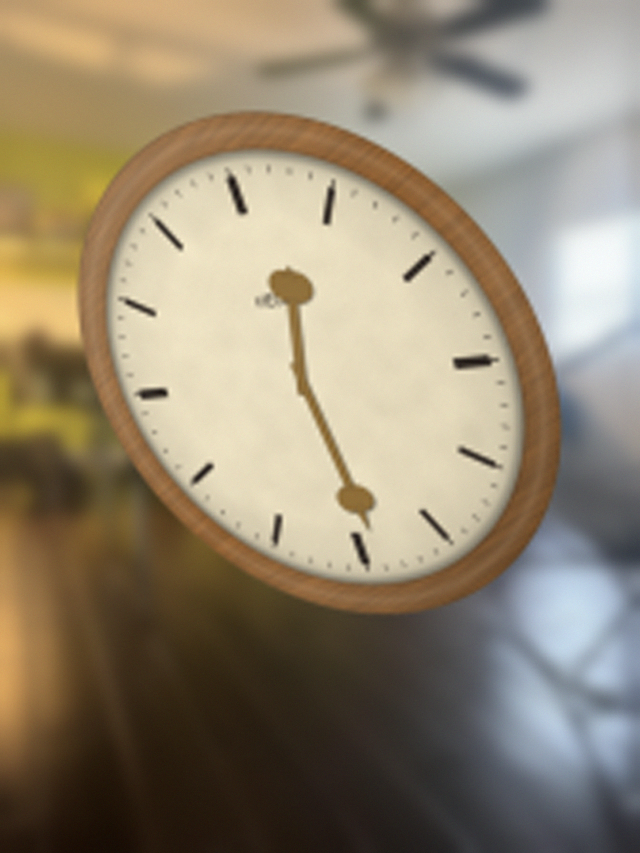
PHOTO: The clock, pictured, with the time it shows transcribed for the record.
12:29
